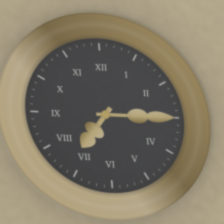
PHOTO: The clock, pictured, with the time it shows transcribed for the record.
7:15
